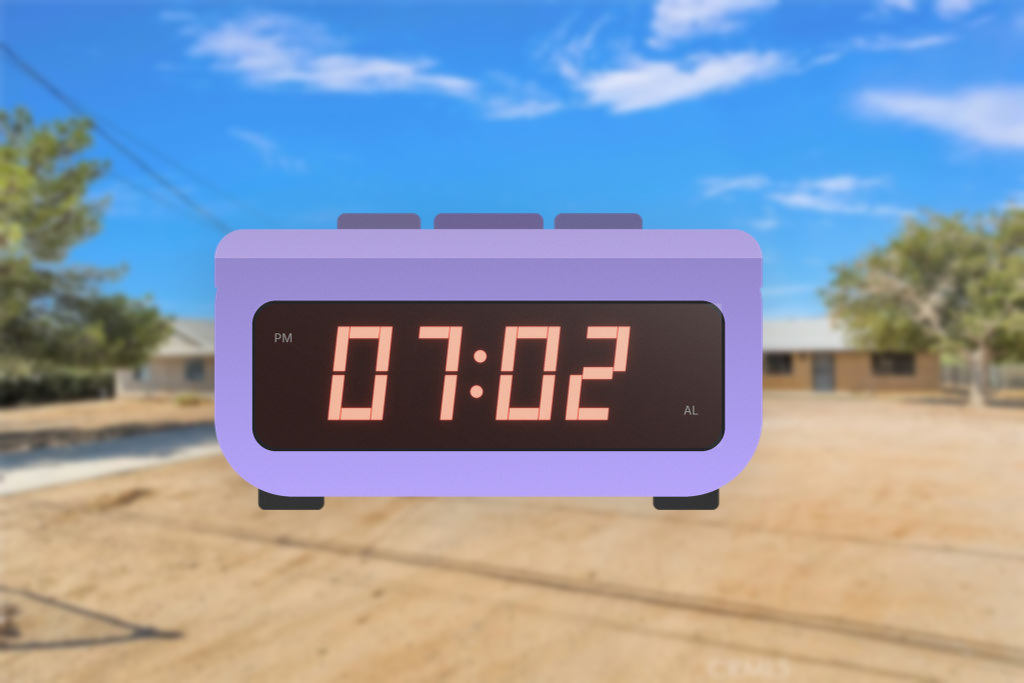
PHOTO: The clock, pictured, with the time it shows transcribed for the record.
7:02
